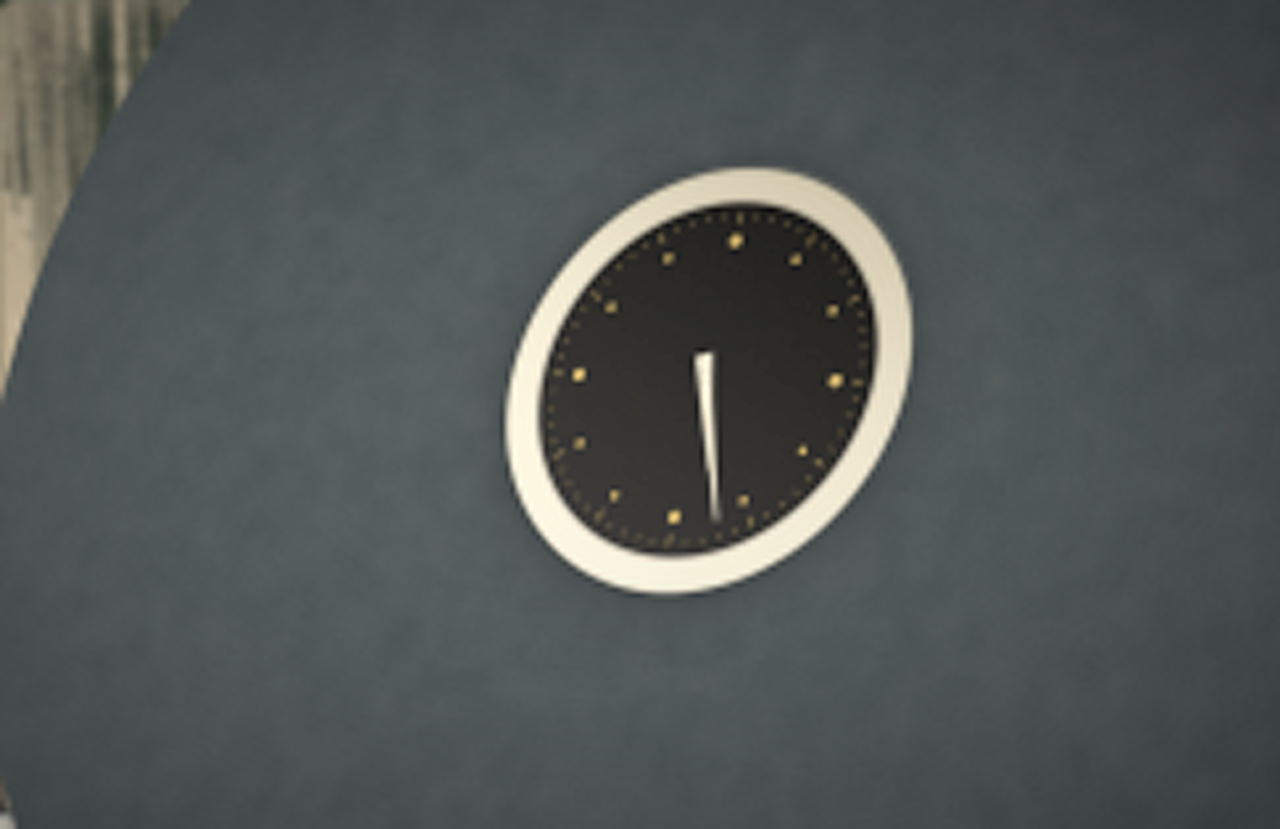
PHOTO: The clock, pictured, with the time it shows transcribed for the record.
5:27
